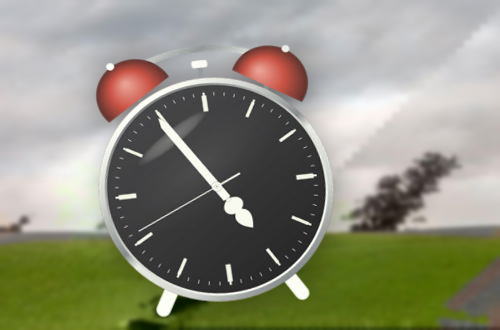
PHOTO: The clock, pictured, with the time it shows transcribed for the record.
4:54:41
